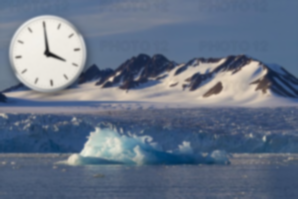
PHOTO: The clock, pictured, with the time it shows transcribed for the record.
4:00
